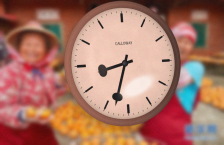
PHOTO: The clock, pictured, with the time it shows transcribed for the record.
8:33
